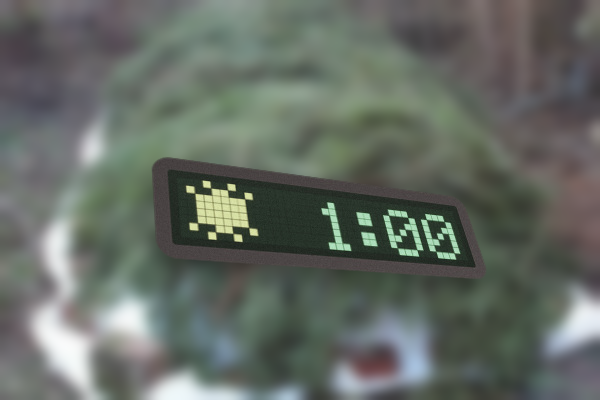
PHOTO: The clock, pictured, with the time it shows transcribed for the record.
1:00
